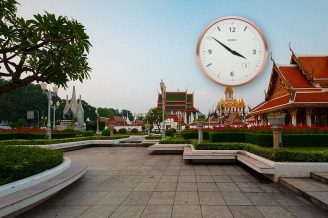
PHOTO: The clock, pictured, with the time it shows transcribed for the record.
3:51
